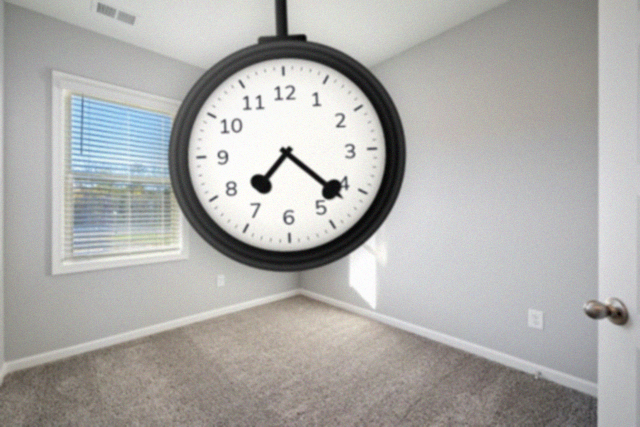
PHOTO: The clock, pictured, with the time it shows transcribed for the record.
7:22
